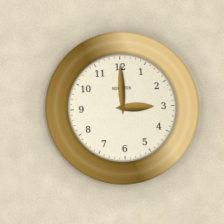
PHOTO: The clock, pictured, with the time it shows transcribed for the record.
3:00
